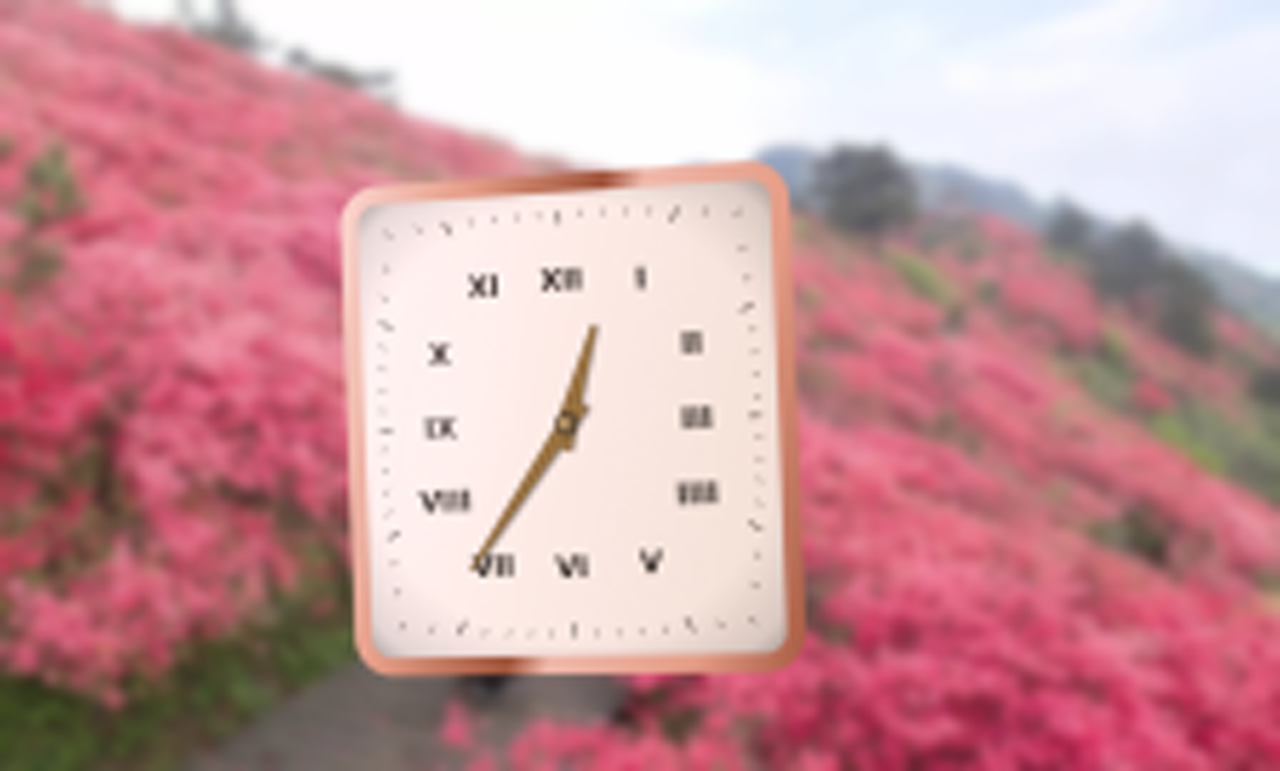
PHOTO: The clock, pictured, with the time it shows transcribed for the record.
12:36
